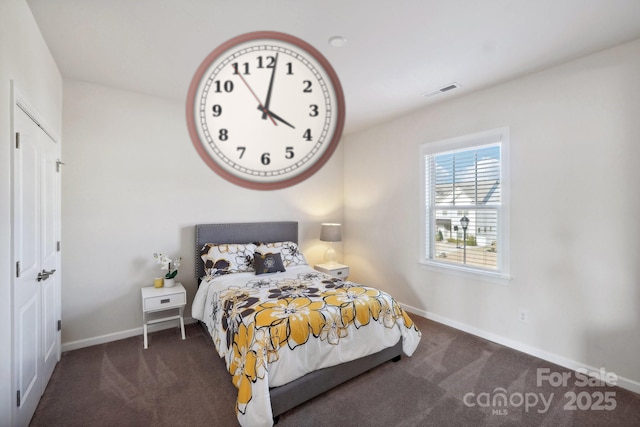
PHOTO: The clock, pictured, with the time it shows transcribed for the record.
4:01:54
